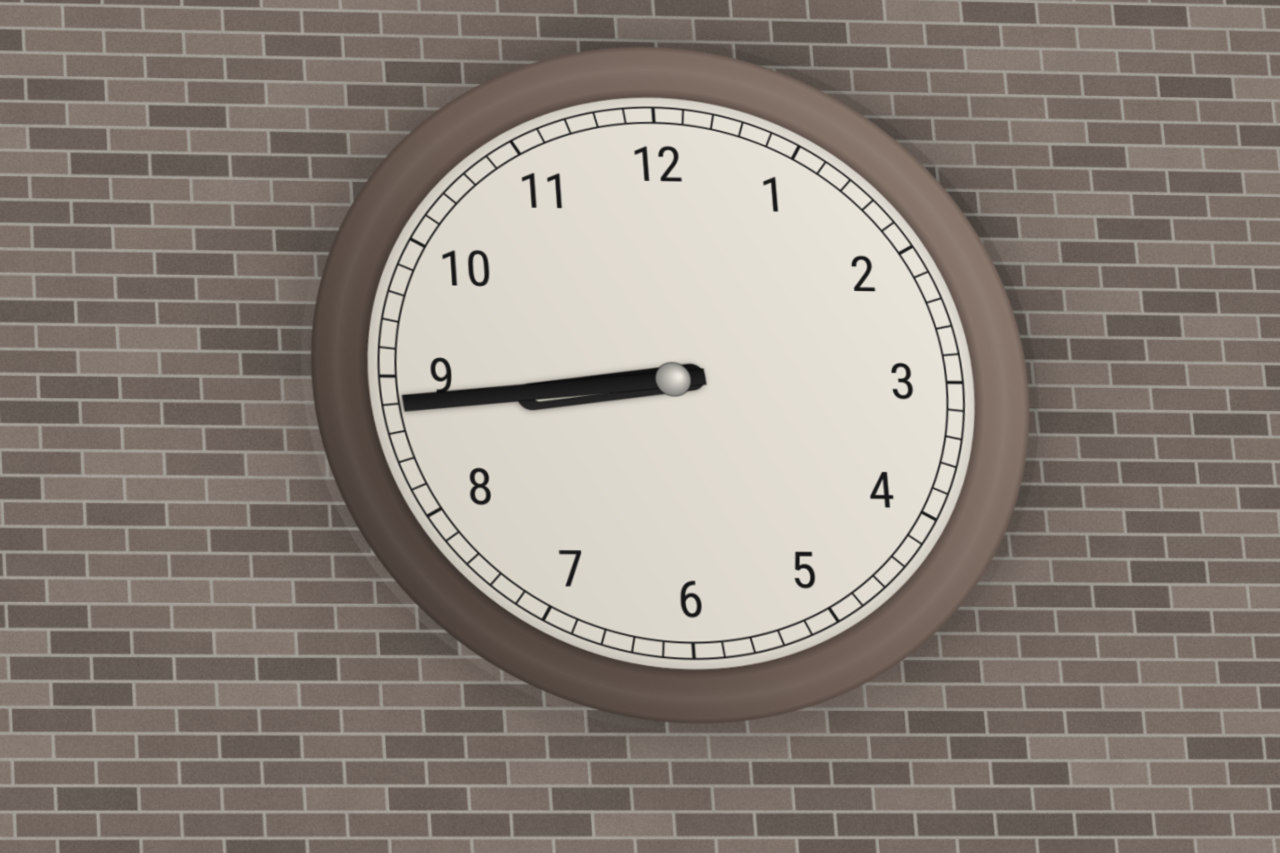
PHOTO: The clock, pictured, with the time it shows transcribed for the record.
8:44
